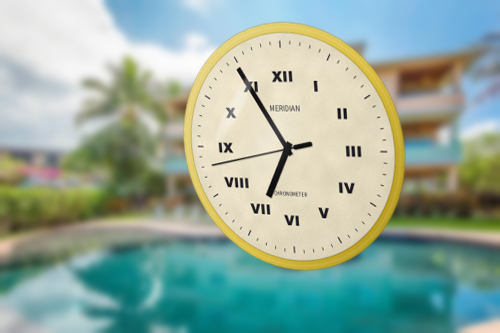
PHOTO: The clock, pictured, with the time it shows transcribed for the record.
6:54:43
